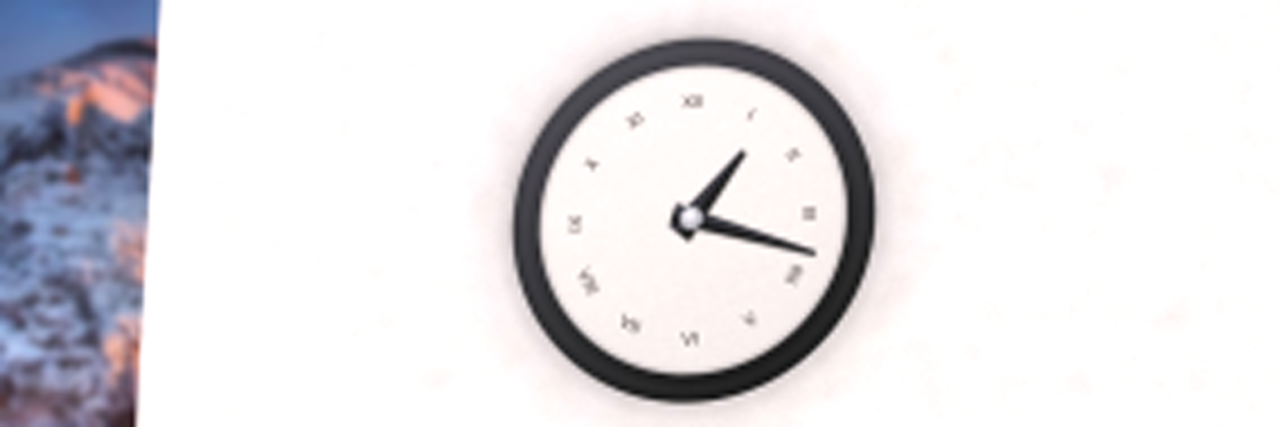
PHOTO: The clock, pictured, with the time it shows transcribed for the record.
1:18
